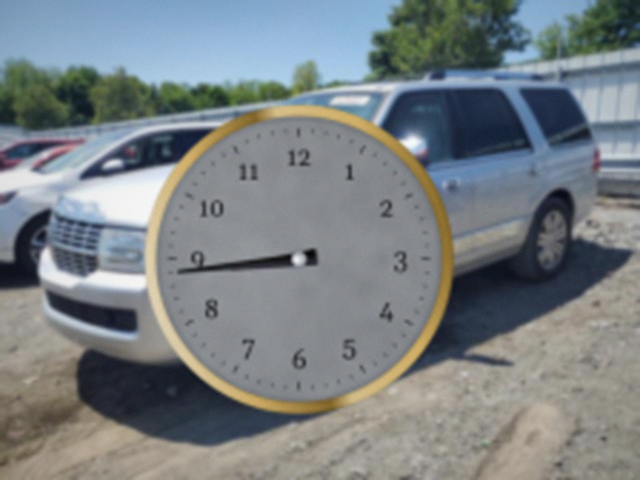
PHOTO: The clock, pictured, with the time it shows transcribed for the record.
8:44
